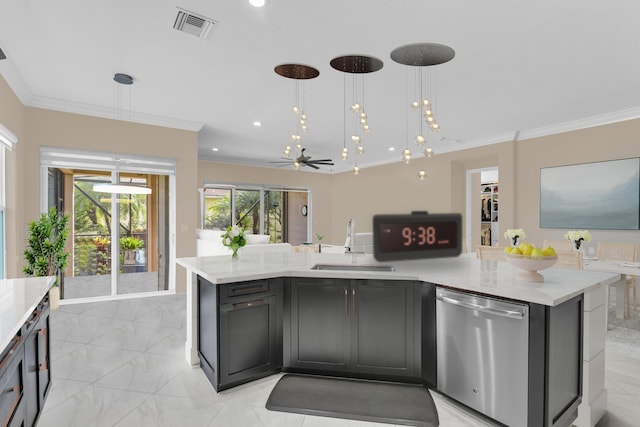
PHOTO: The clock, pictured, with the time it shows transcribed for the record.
9:38
